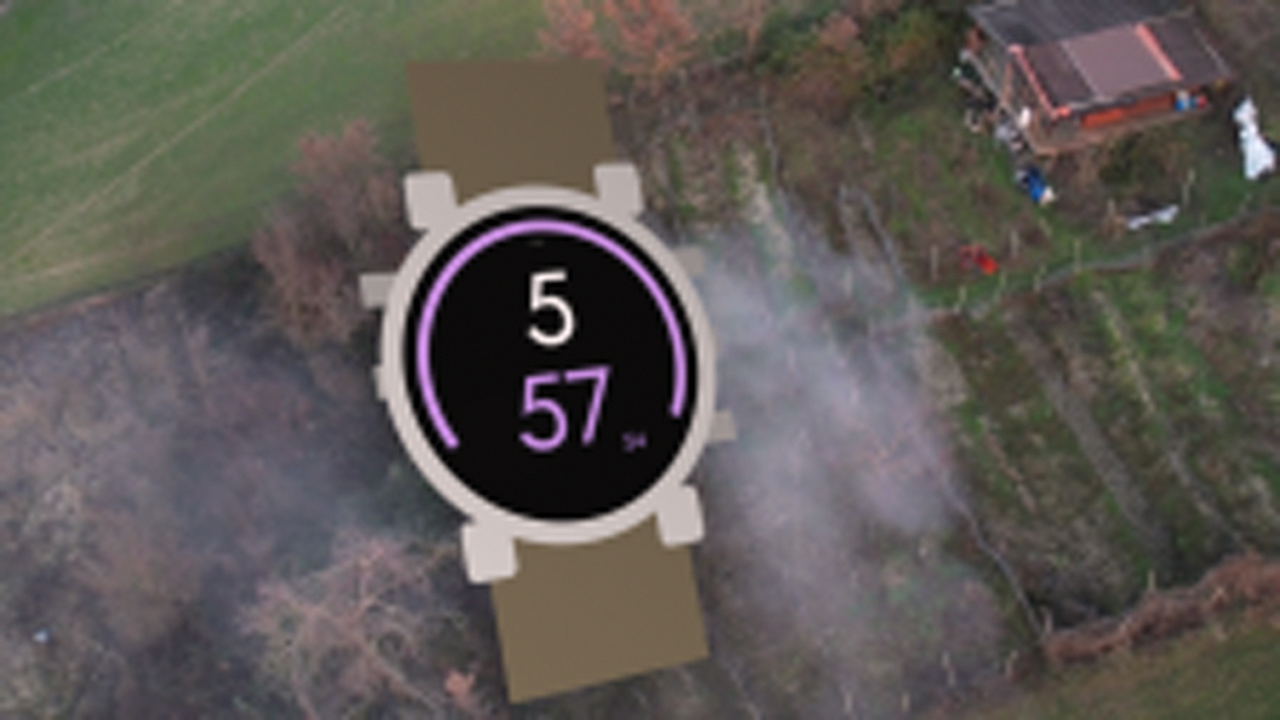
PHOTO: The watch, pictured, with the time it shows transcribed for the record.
5:57
